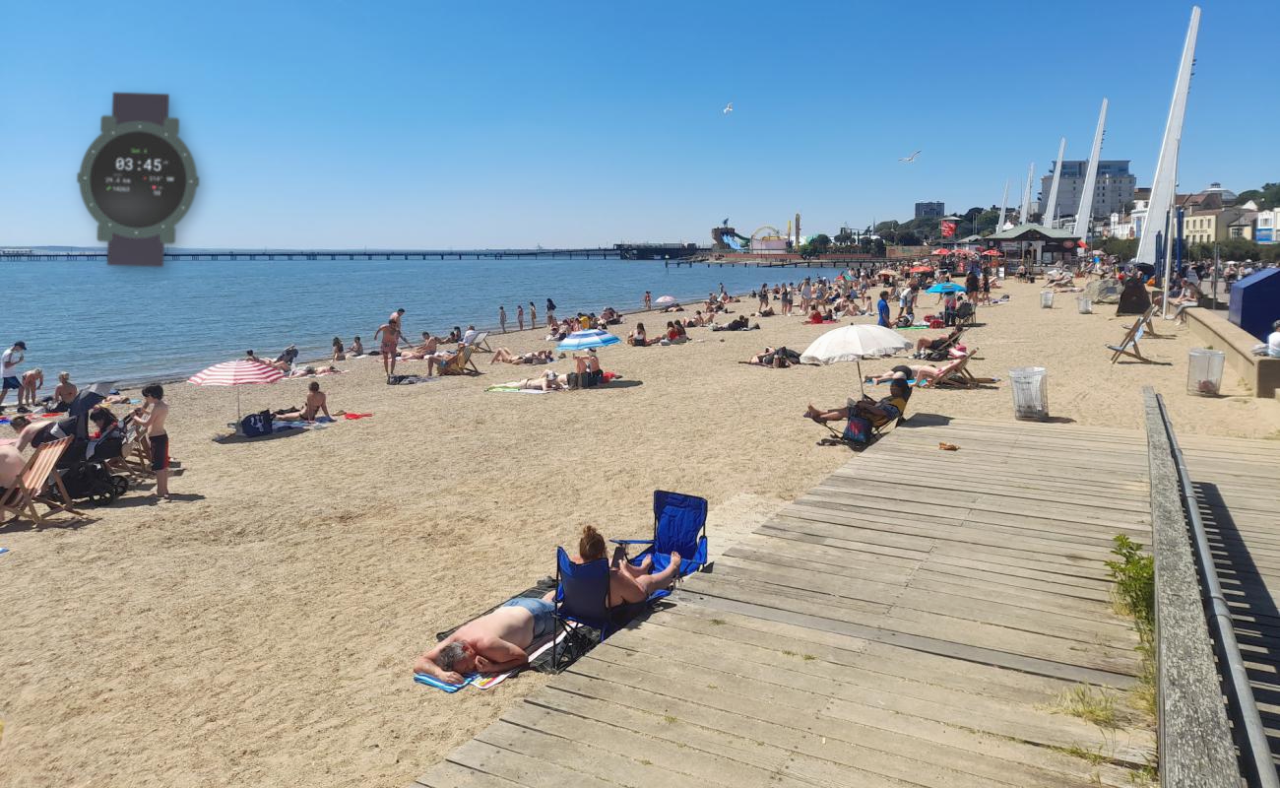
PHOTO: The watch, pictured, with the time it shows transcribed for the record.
3:45
